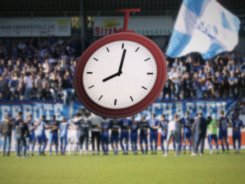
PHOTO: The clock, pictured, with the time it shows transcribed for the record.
8:01
